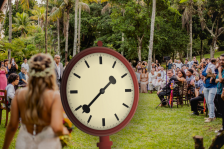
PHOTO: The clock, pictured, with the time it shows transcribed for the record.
1:38
